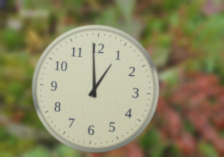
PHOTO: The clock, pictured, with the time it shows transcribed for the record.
12:59
